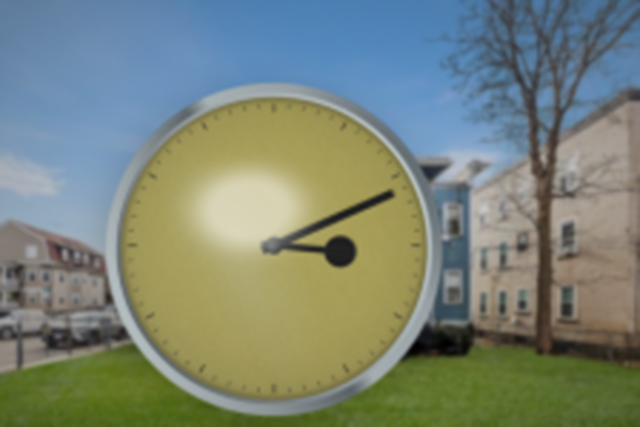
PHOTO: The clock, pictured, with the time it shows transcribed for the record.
3:11
